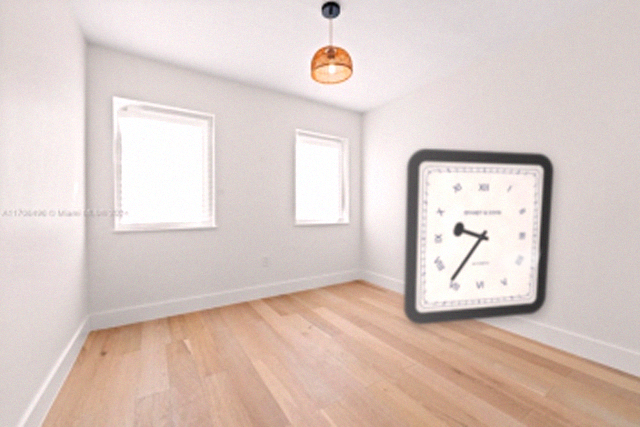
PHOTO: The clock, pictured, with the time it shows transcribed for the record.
9:36
